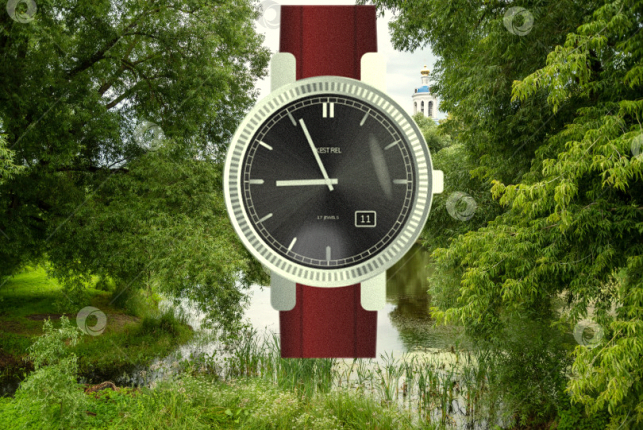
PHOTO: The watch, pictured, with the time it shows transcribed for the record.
8:56
